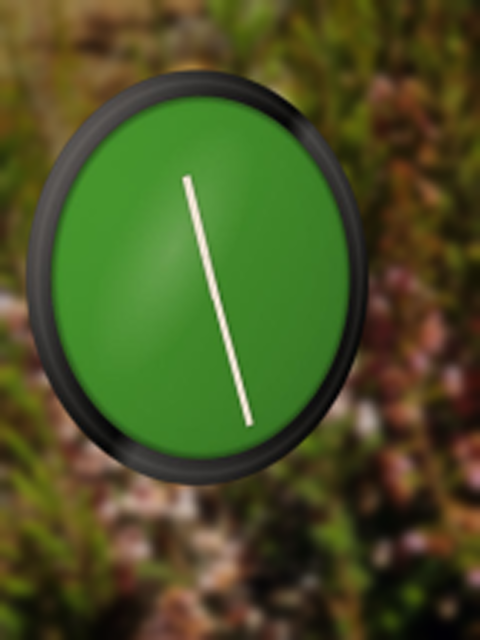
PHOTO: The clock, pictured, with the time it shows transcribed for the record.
11:27
